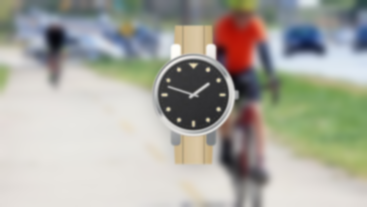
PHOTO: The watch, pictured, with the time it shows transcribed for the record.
1:48
